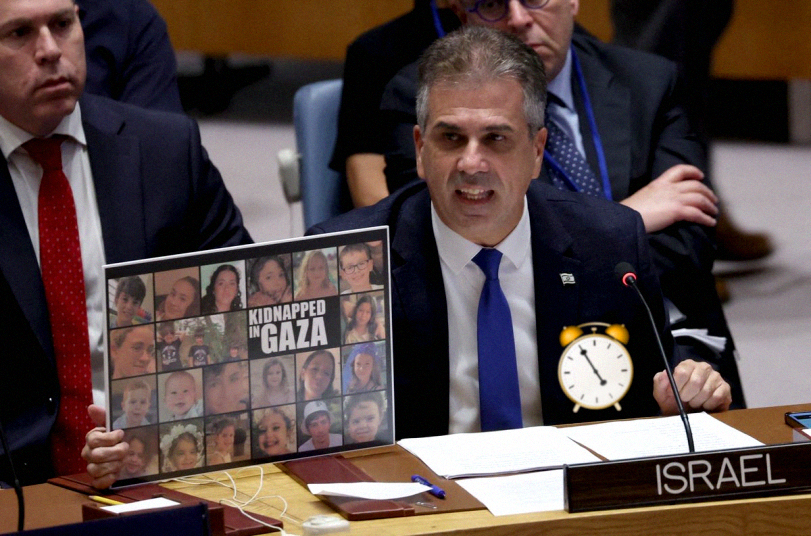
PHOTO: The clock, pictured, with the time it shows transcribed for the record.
4:55
